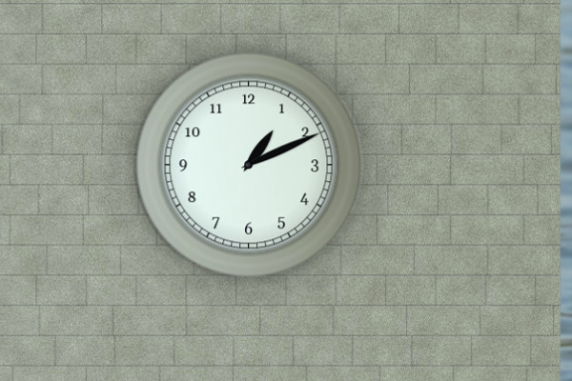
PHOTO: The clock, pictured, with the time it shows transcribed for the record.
1:11
